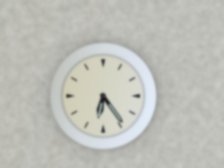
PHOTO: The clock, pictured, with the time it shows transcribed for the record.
6:24
